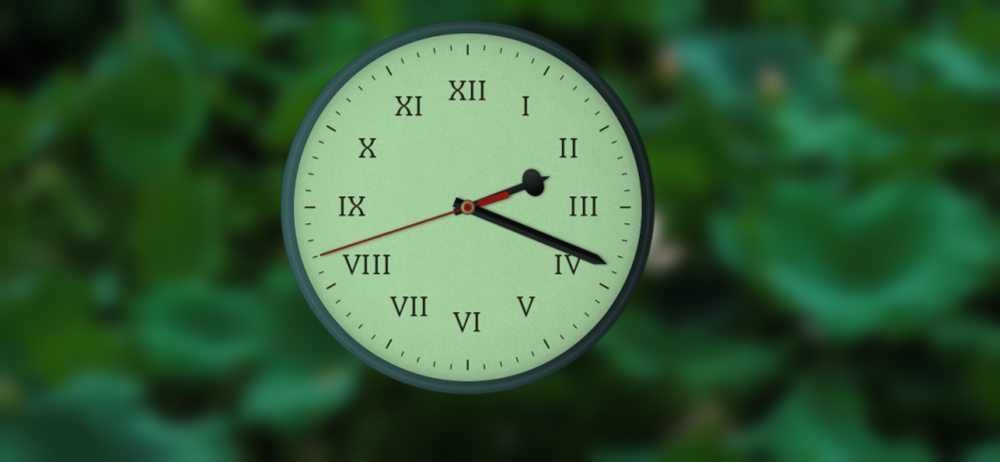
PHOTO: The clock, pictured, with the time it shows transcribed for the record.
2:18:42
